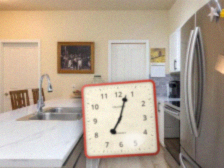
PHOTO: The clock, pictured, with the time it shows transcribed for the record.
7:03
